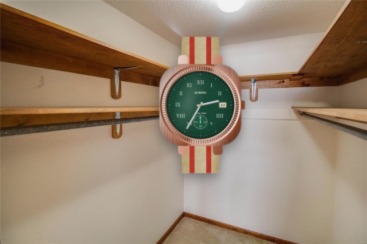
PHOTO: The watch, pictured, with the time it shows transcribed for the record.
2:35
